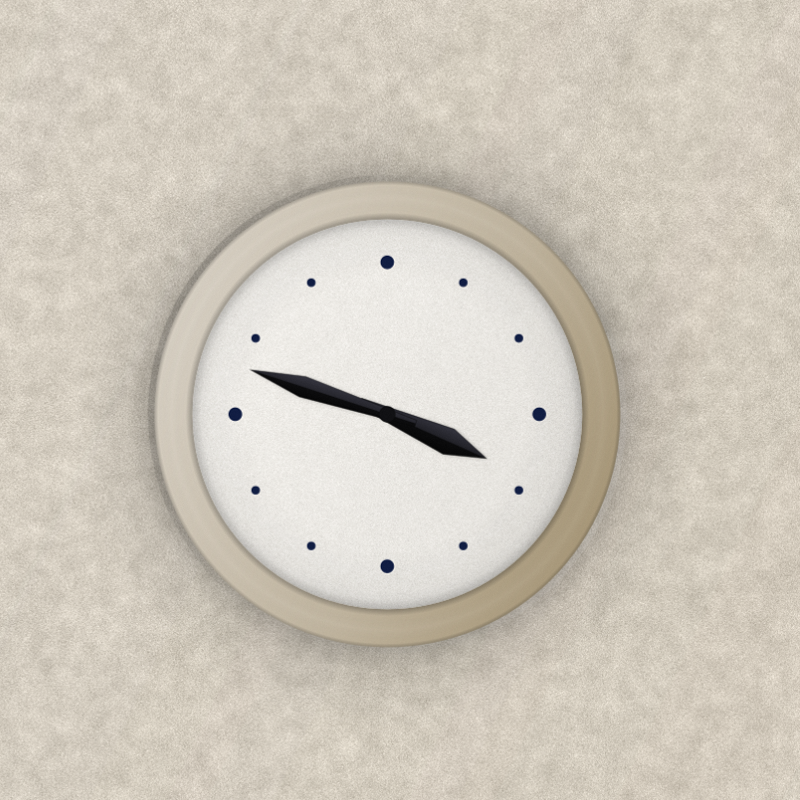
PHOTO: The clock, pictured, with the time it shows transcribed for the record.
3:48
